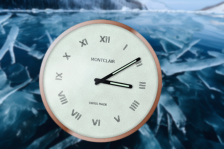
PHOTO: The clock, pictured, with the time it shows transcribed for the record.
3:09
